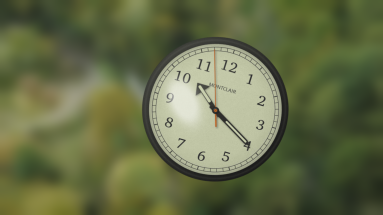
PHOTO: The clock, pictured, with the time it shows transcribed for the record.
10:19:57
